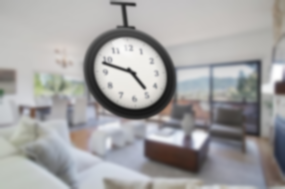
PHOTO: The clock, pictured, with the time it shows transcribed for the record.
4:48
